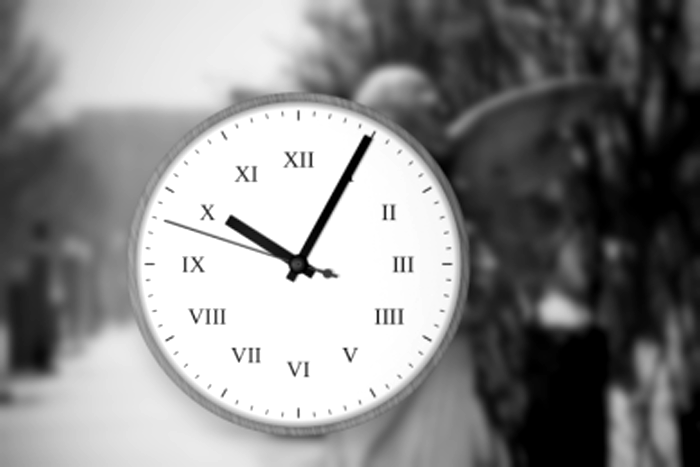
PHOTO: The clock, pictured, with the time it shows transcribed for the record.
10:04:48
